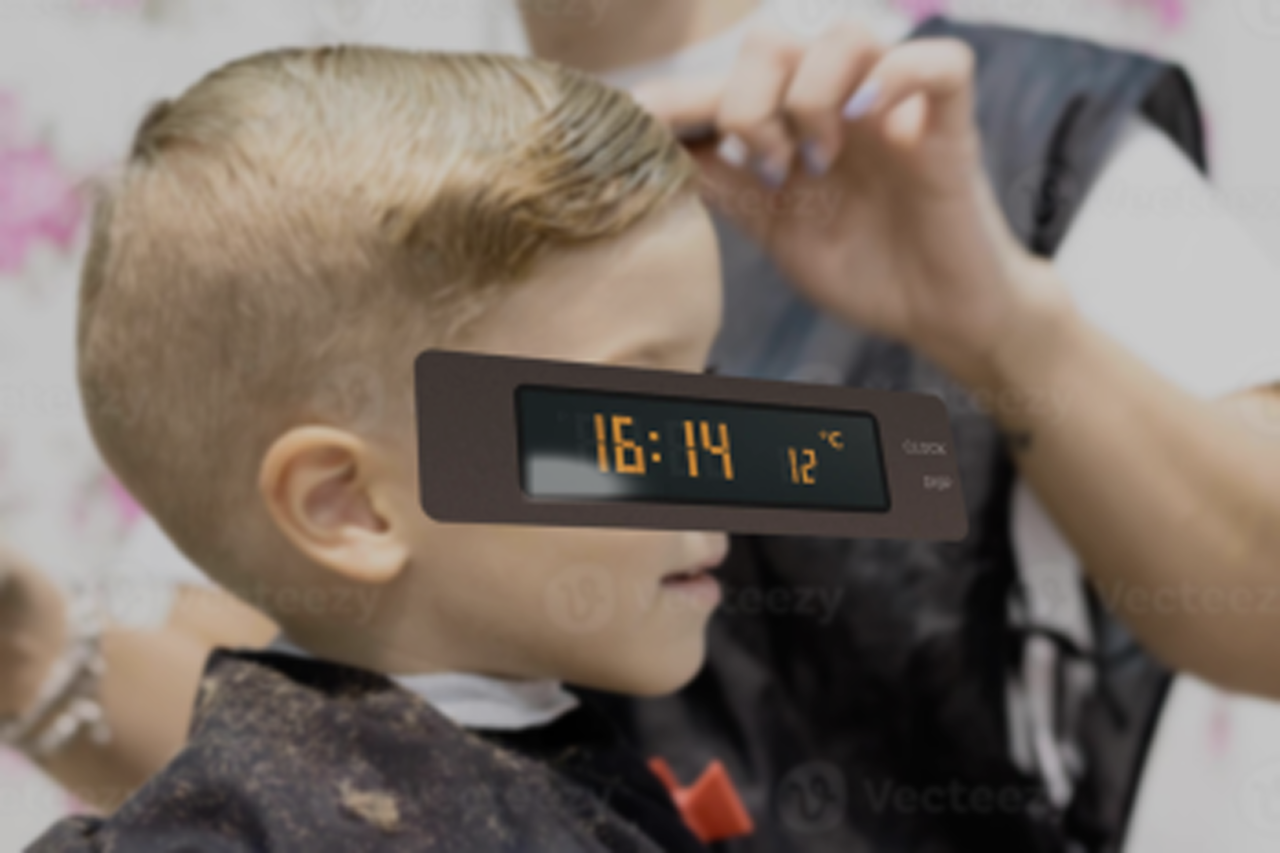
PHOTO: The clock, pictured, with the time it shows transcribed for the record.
16:14
